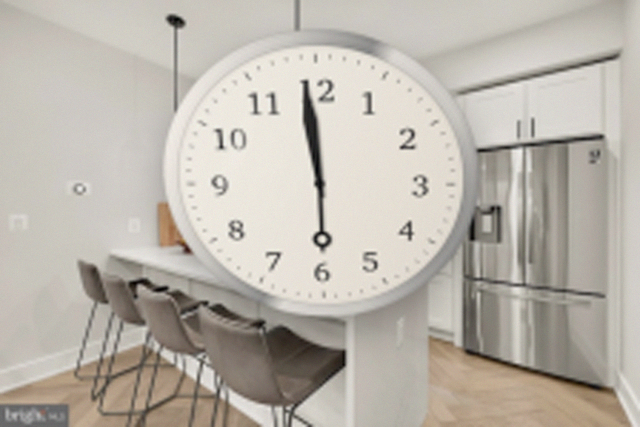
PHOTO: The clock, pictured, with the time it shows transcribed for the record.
5:59
